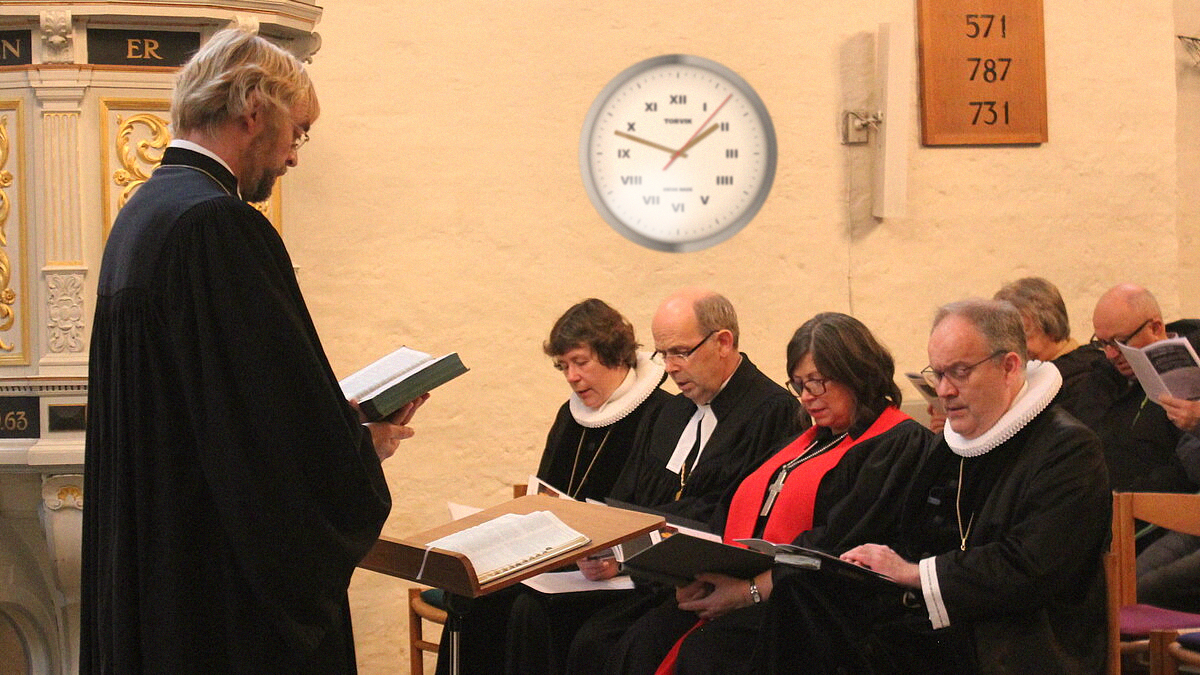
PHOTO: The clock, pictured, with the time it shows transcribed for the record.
1:48:07
